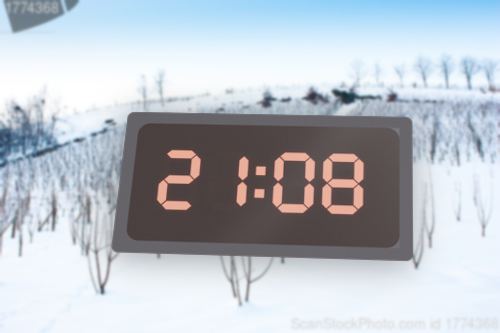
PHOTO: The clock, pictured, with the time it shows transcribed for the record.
21:08
